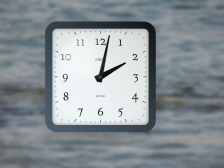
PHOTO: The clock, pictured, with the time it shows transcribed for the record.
2:02
